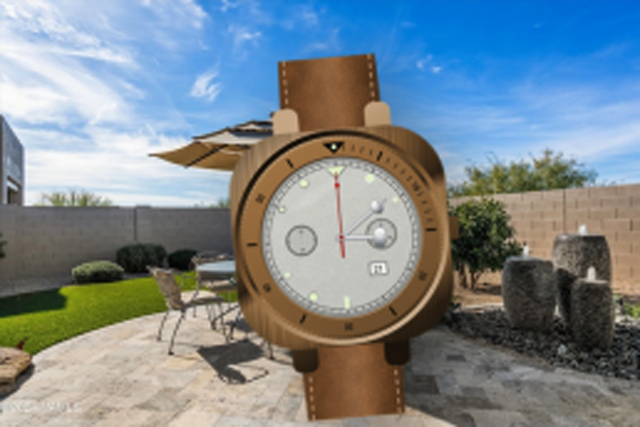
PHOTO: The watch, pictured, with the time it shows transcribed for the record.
3:09
